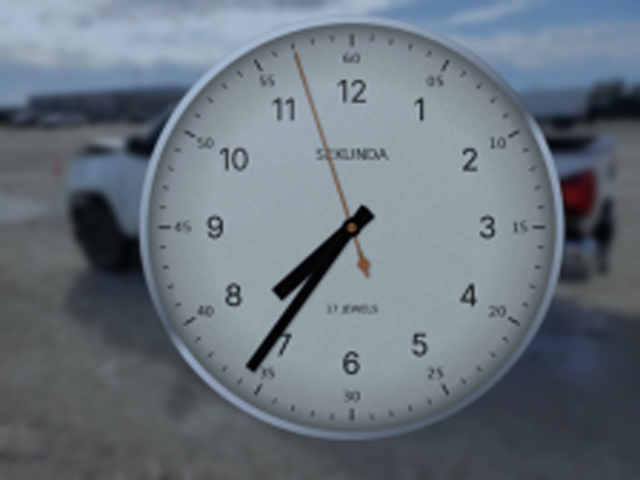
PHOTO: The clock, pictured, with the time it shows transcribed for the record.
7:35:57
